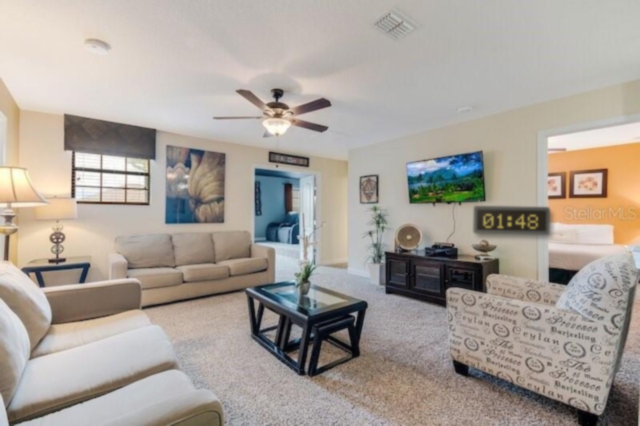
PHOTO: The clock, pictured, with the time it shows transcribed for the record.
1:48
